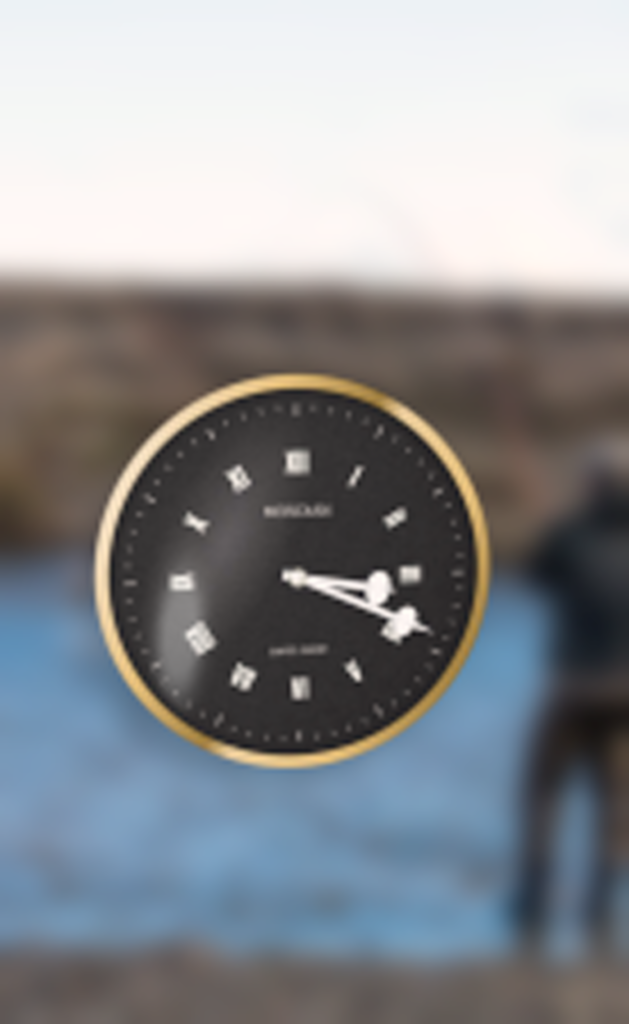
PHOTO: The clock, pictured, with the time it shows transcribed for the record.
3:19
